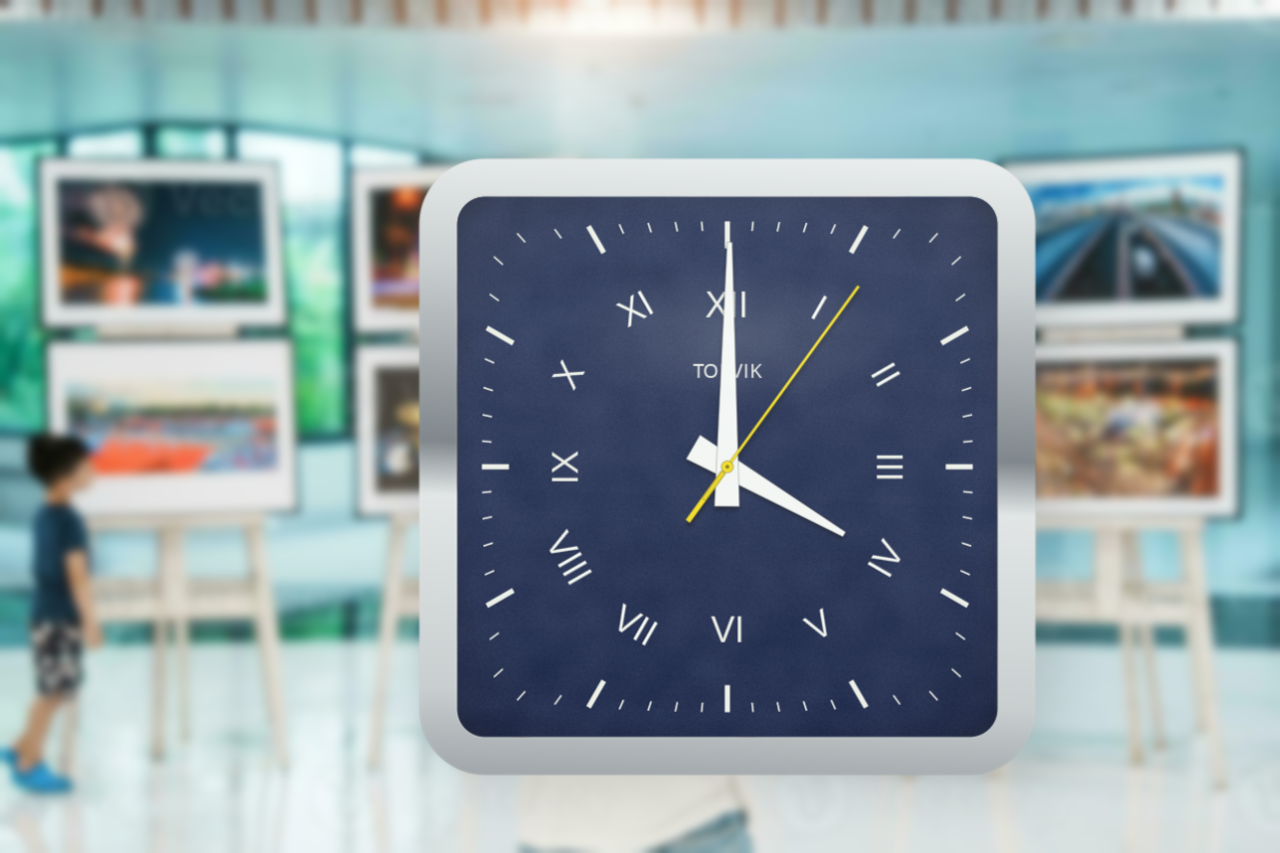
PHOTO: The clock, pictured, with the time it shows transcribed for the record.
4:00:06
